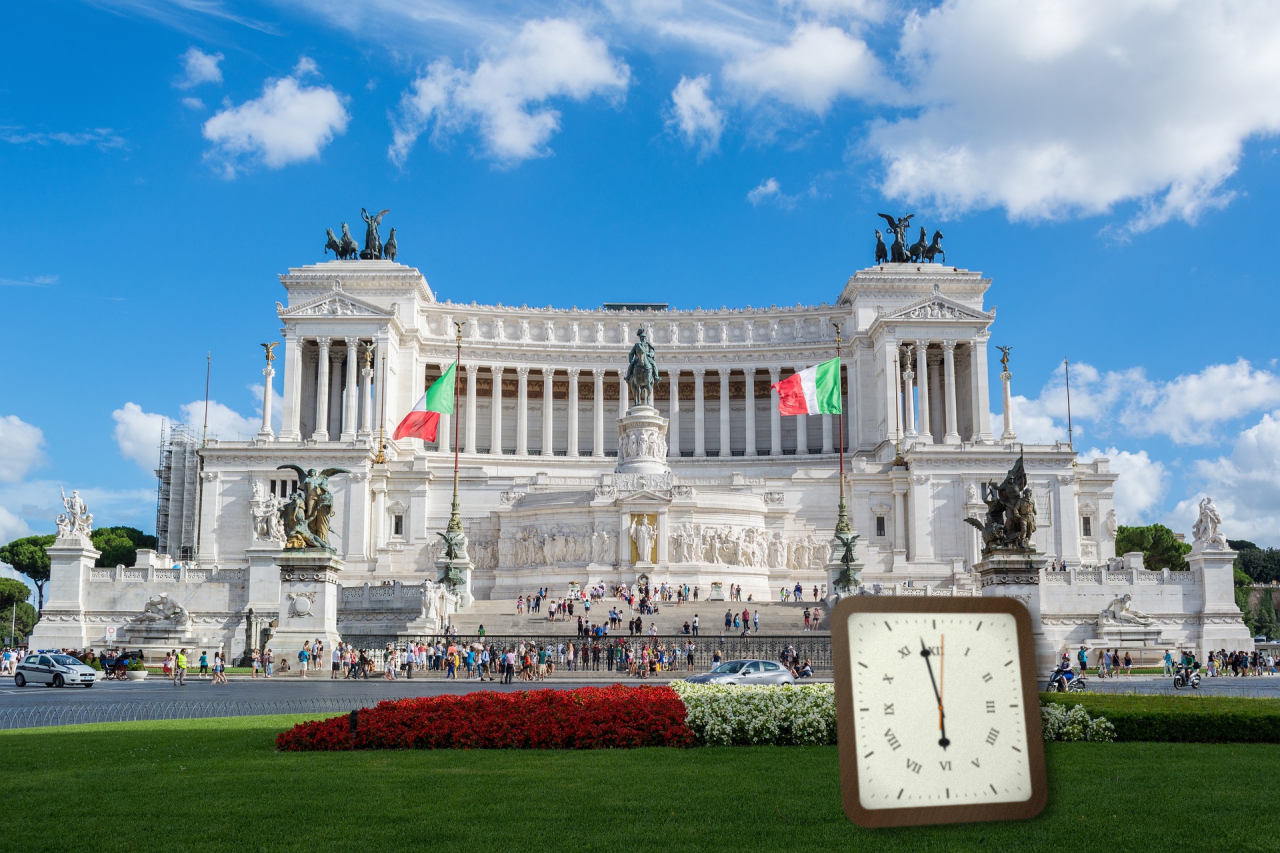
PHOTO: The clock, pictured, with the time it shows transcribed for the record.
5:58:01
